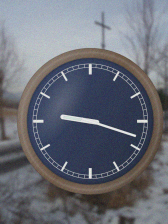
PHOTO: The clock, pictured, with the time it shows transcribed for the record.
9:18
